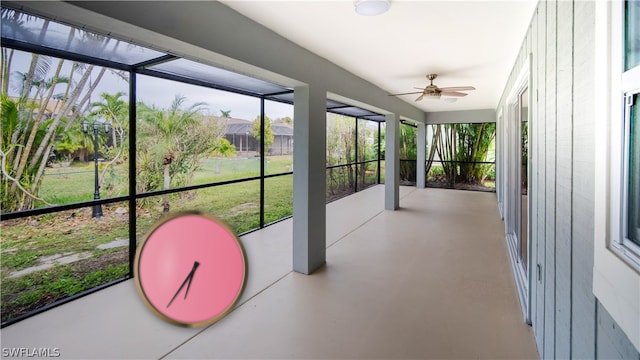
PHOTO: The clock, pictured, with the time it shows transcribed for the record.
6:36
